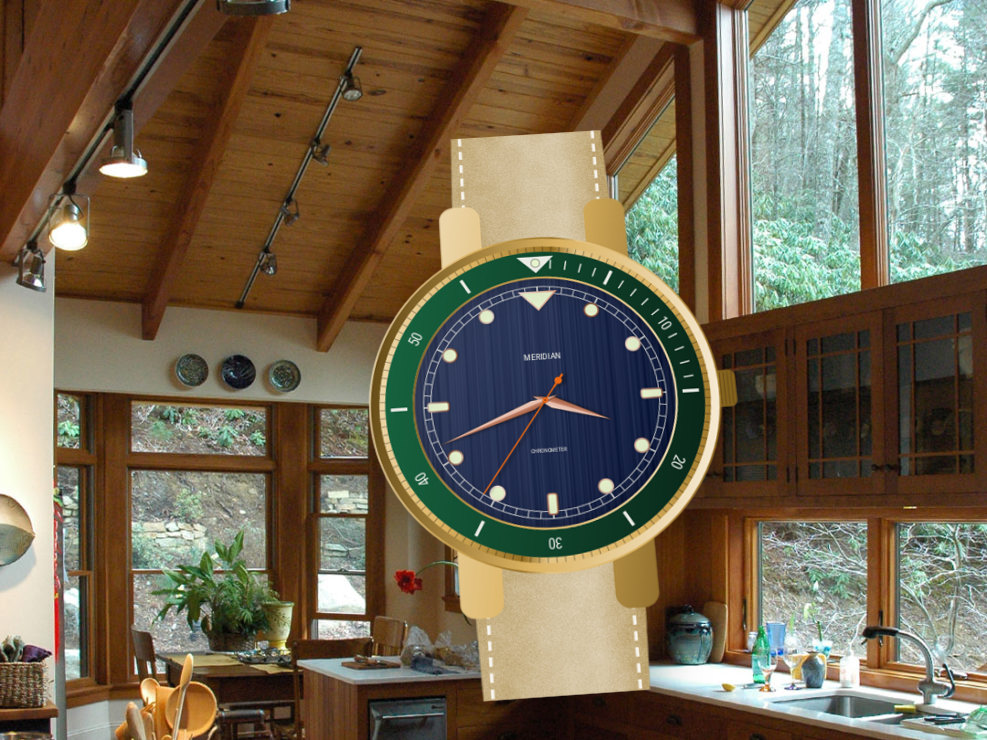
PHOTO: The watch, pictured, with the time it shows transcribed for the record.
3:41:36
